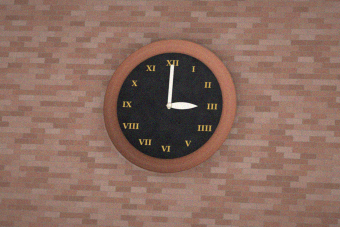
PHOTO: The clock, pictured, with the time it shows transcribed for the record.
3:00
